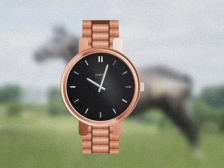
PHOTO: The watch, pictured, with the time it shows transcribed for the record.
10:03
